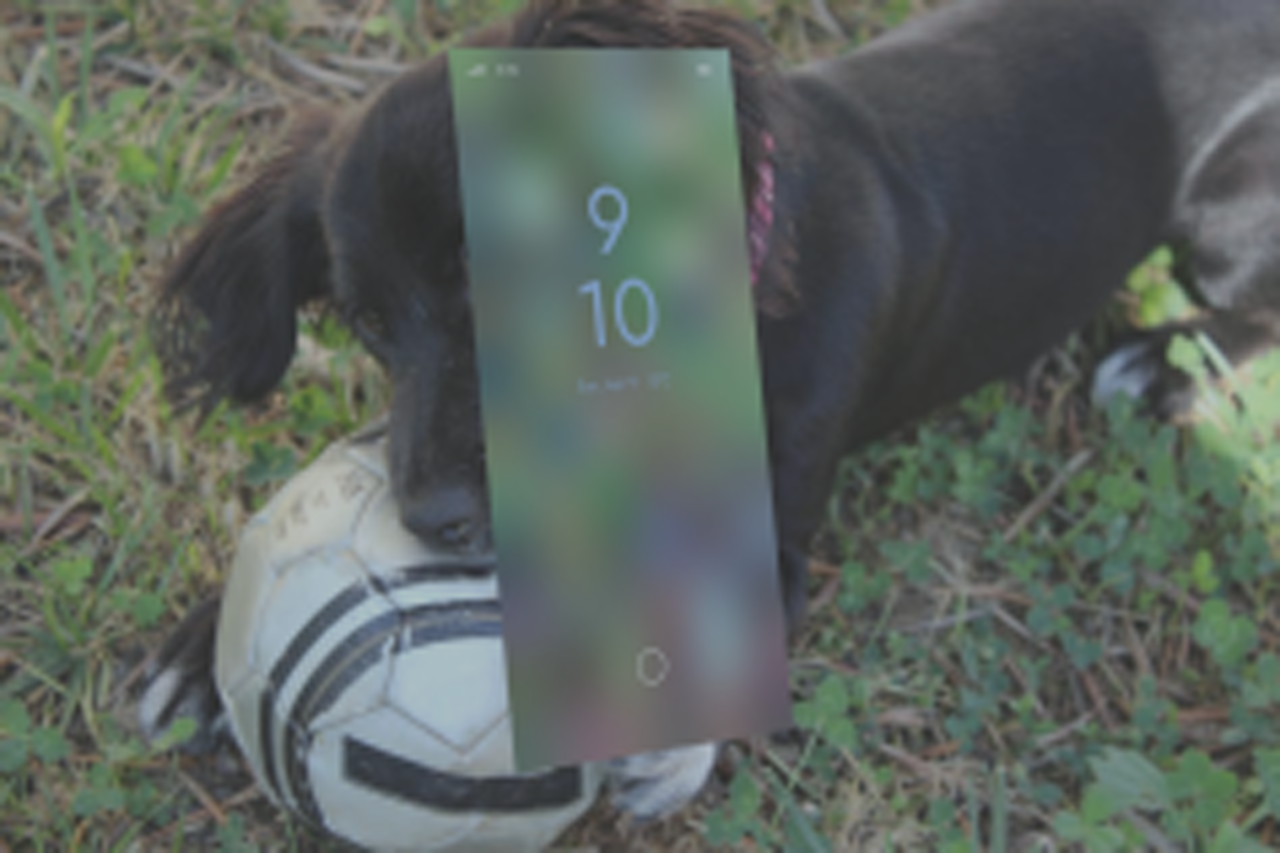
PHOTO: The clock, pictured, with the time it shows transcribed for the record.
9:10
